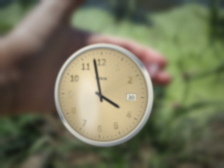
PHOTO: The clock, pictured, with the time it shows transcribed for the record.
3:58
